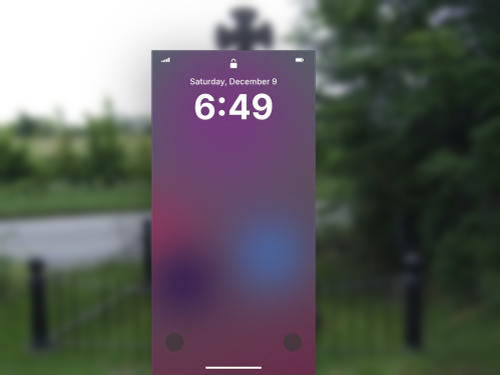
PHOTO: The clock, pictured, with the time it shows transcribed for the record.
6:49
